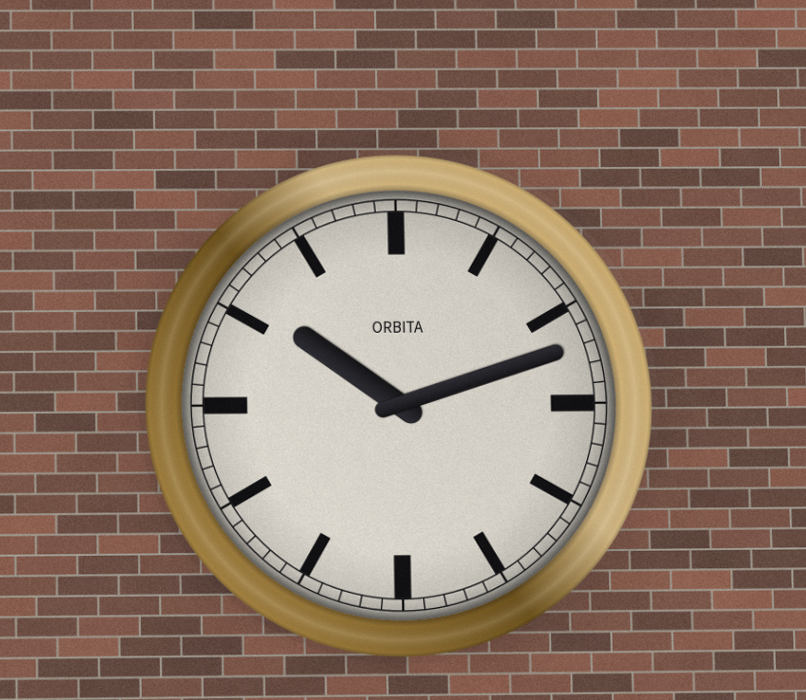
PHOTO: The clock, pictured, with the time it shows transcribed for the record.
10:12
